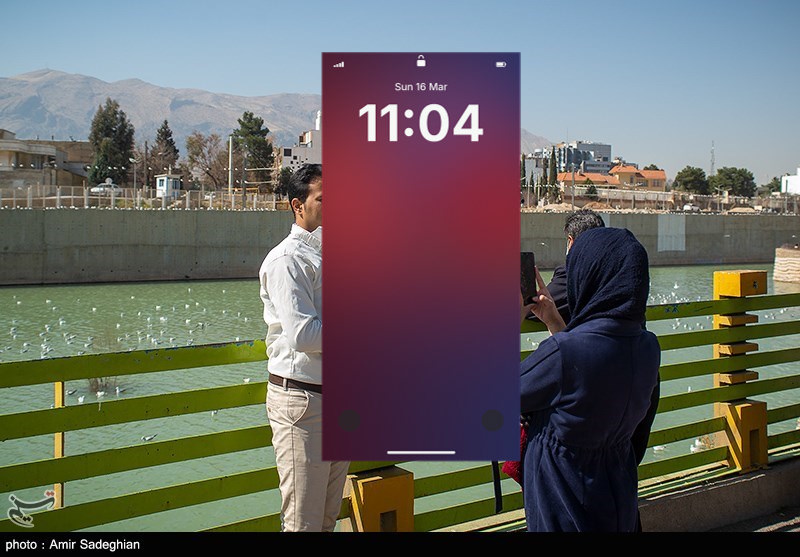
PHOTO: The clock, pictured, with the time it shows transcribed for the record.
11:04
